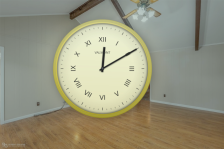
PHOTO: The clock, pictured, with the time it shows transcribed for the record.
12:10
